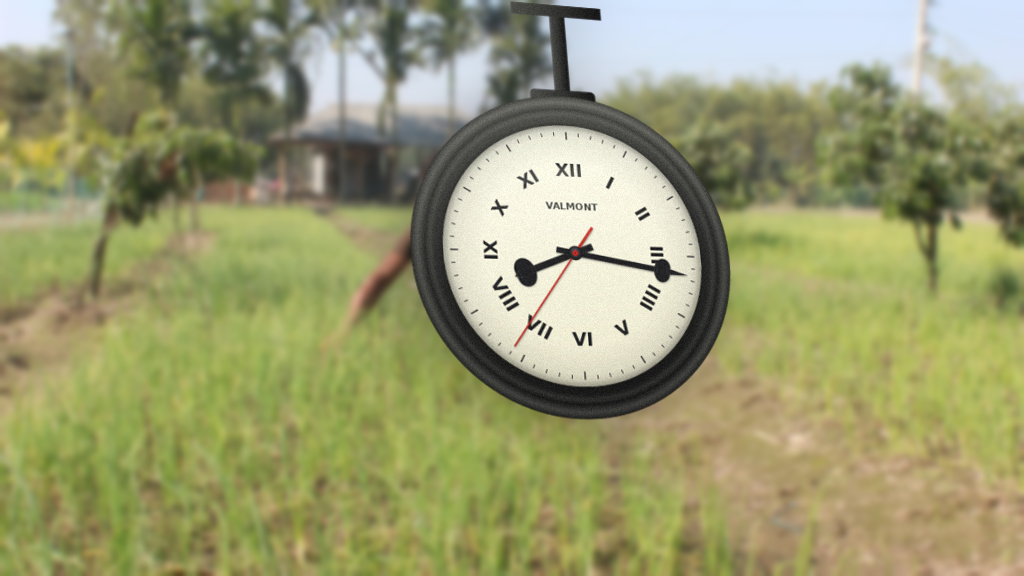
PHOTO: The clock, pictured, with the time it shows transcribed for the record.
8:16:36
